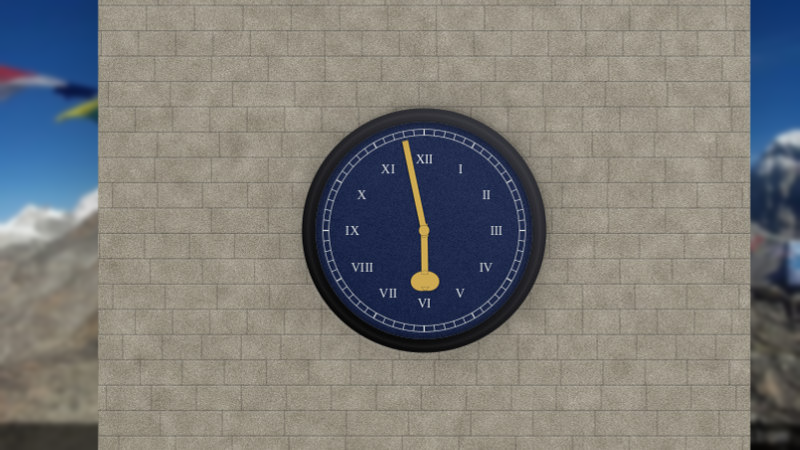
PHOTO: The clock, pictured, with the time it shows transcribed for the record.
5:58
